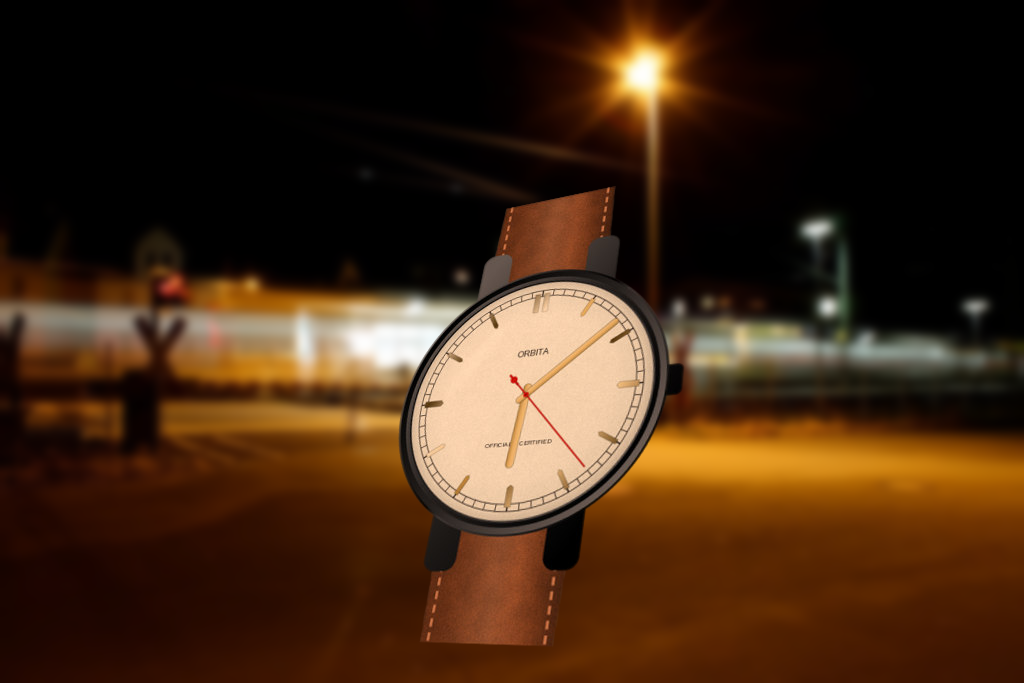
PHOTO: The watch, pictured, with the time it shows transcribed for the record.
6:08:23
